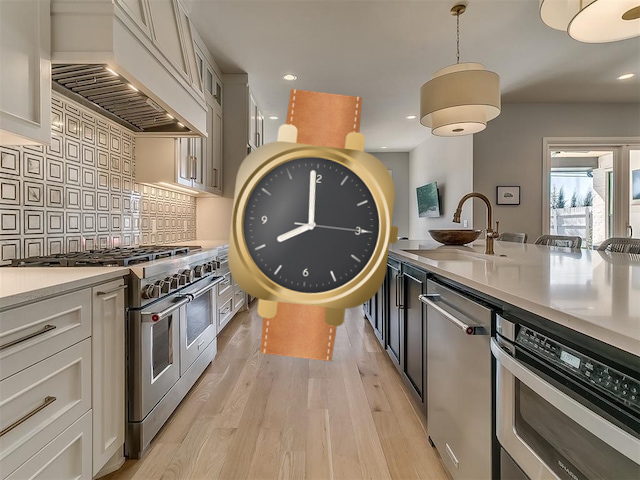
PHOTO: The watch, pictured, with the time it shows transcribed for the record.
7:59:15
